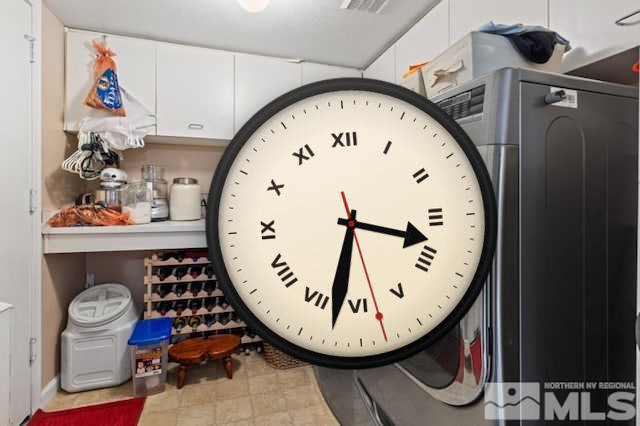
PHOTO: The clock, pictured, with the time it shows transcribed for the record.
3:32:28
